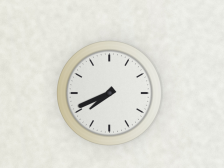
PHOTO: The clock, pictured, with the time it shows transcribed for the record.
7:41
